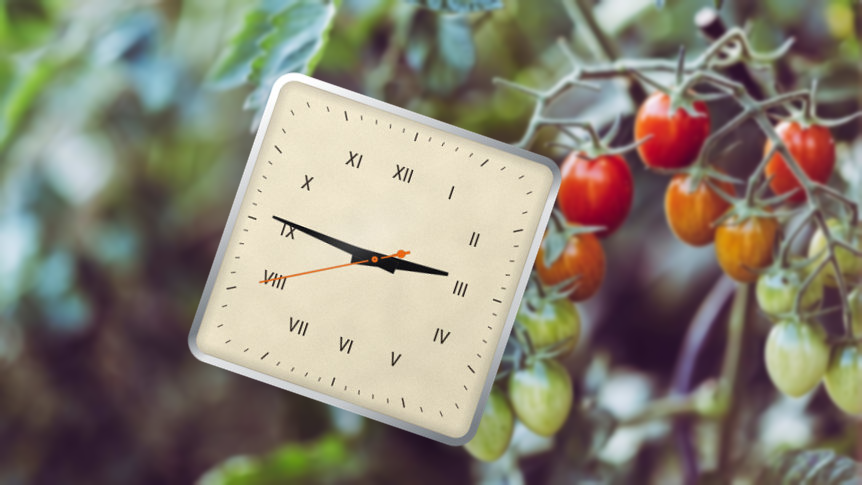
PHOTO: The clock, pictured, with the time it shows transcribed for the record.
2:45:40
